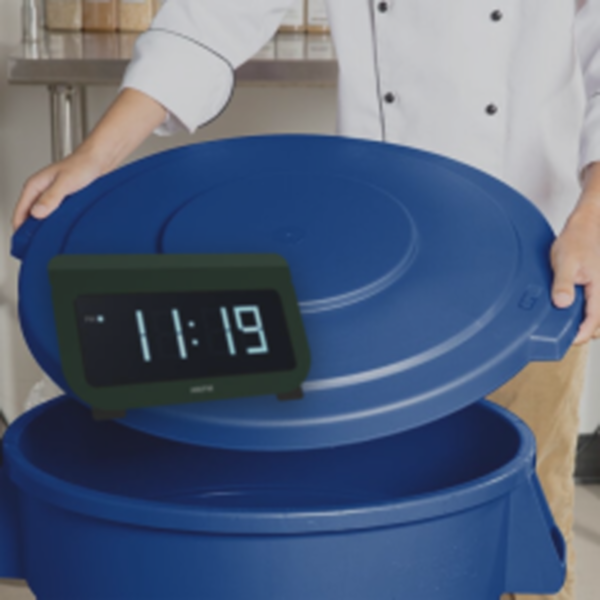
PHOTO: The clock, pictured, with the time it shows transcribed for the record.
11:19
